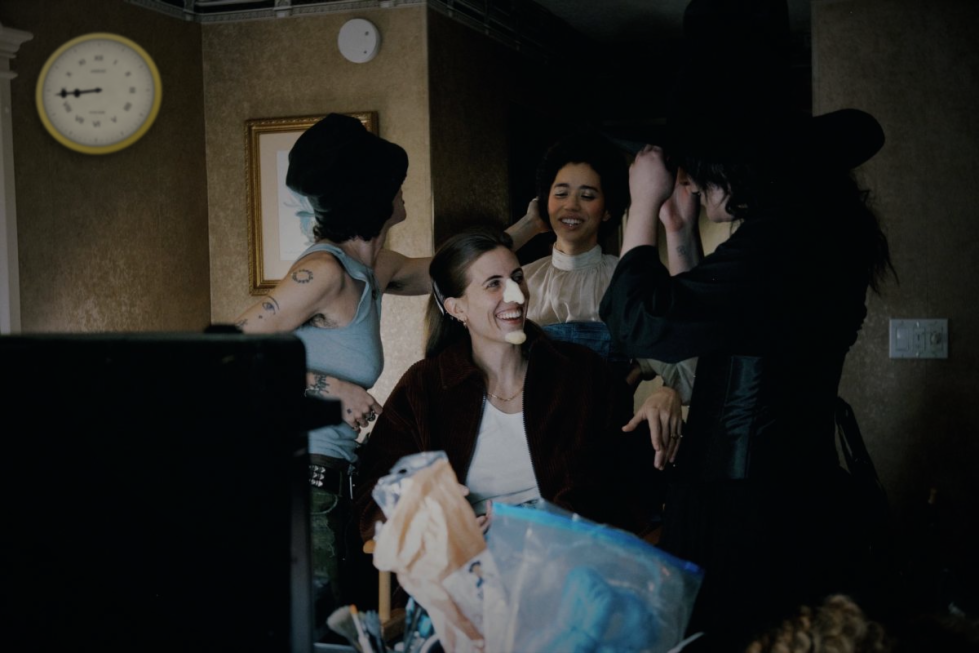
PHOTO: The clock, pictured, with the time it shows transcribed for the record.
8:44
